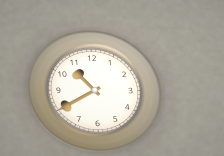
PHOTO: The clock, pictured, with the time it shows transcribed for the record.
10:40
